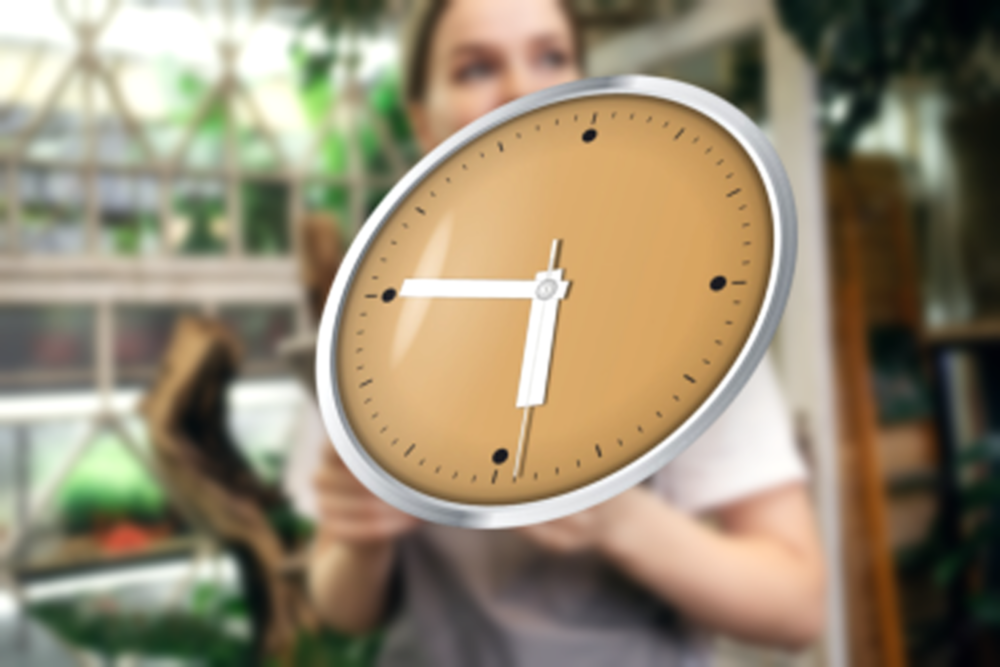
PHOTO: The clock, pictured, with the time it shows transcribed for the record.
5:45:29
